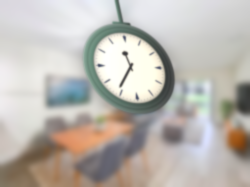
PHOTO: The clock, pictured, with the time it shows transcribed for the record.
11:36
